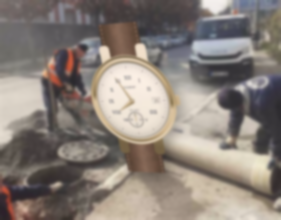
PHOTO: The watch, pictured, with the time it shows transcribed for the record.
7:55
